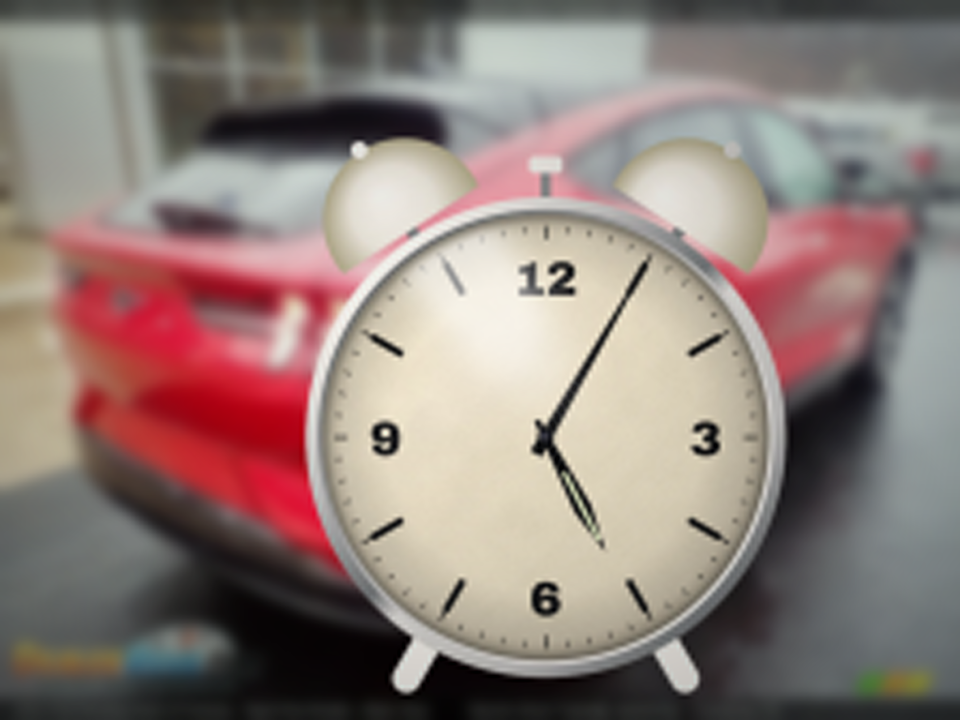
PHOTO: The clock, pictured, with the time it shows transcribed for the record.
5:05
